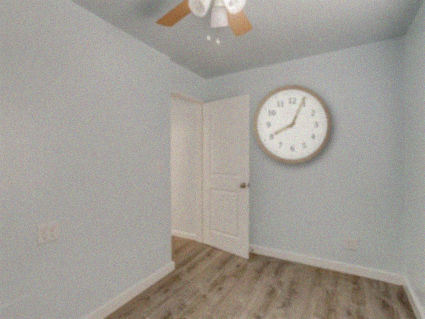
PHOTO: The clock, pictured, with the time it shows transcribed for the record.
8:04
